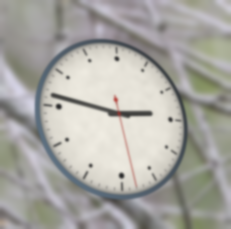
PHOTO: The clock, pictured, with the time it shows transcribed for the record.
2:46:28
